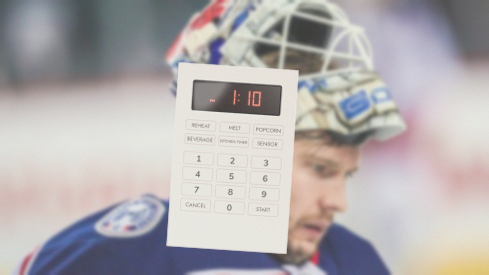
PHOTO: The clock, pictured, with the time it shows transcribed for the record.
1:10
